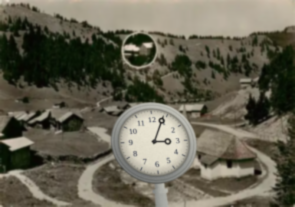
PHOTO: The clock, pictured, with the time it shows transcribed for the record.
3:04
